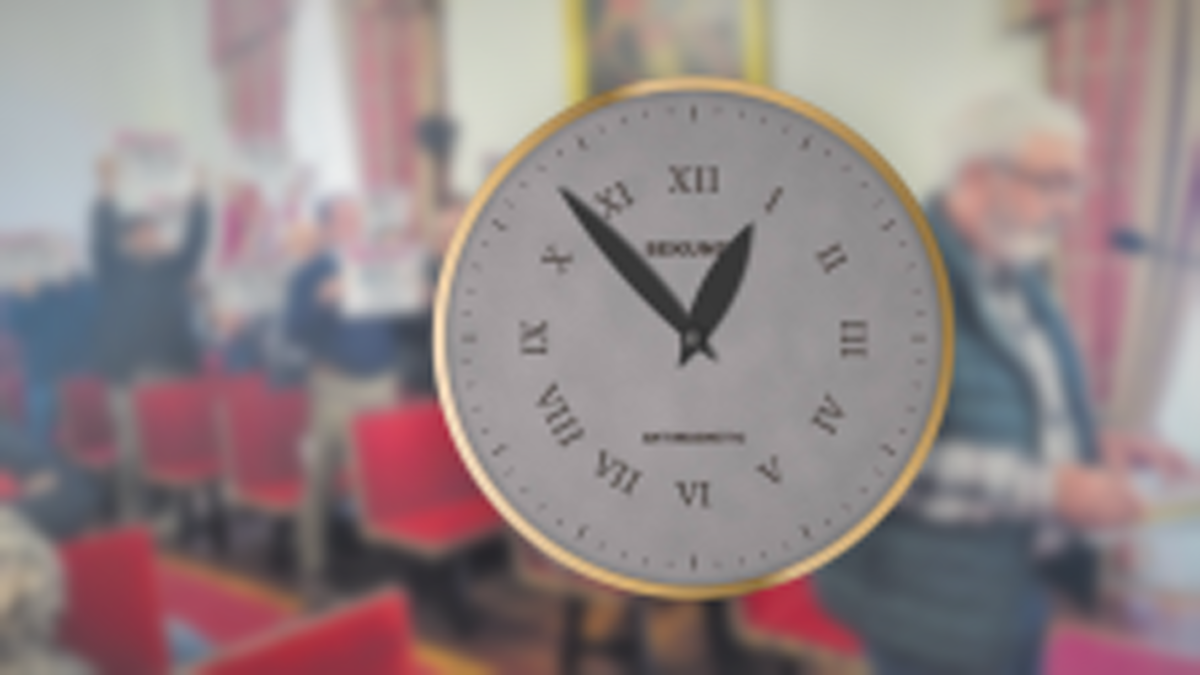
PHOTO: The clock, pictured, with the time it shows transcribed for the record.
12:53
